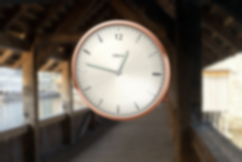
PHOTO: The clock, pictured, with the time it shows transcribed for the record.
12:47
